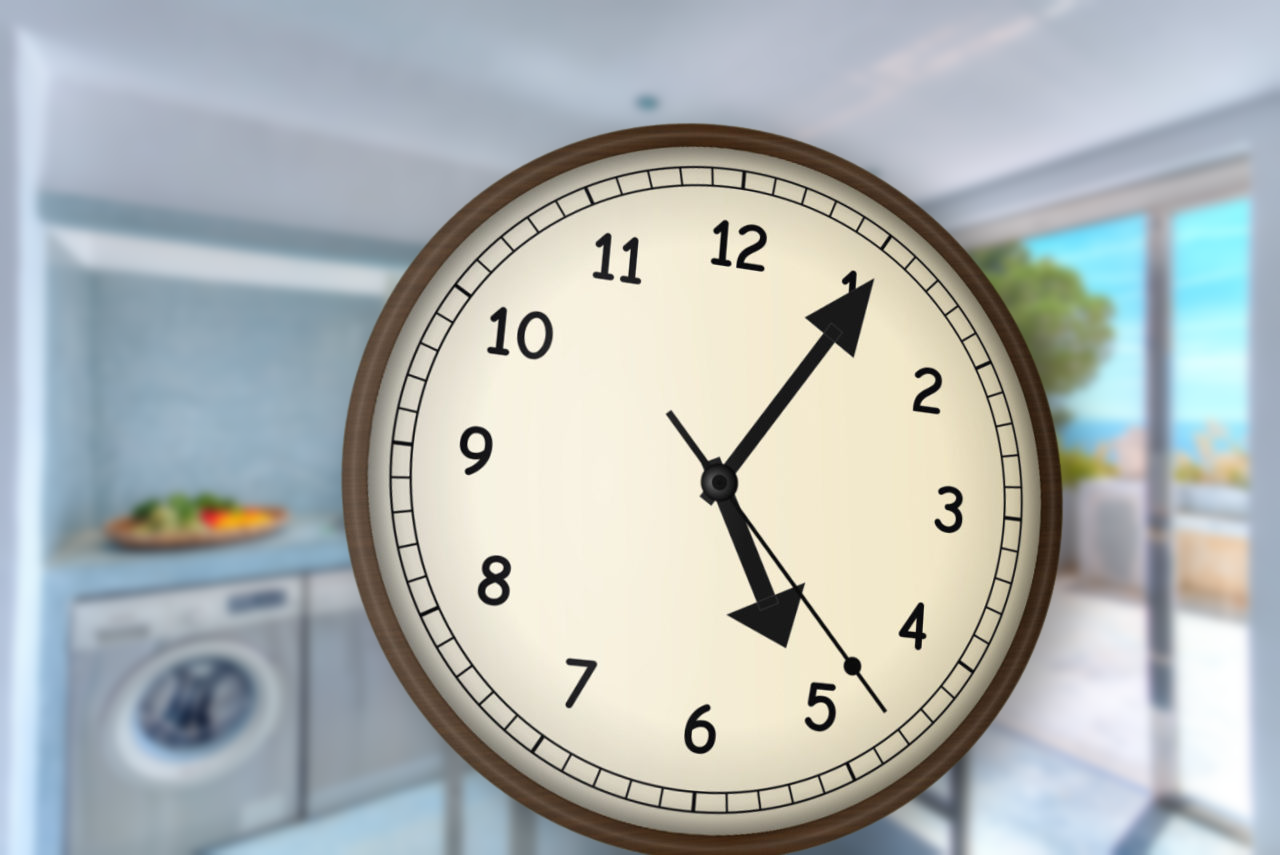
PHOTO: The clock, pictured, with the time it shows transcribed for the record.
5:05:23
